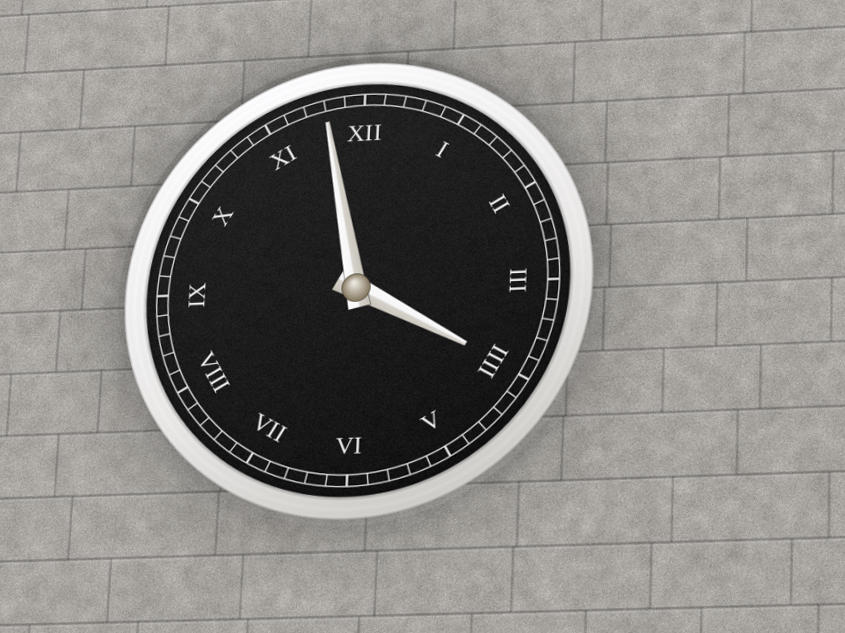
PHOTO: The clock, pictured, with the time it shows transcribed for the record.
3:58
